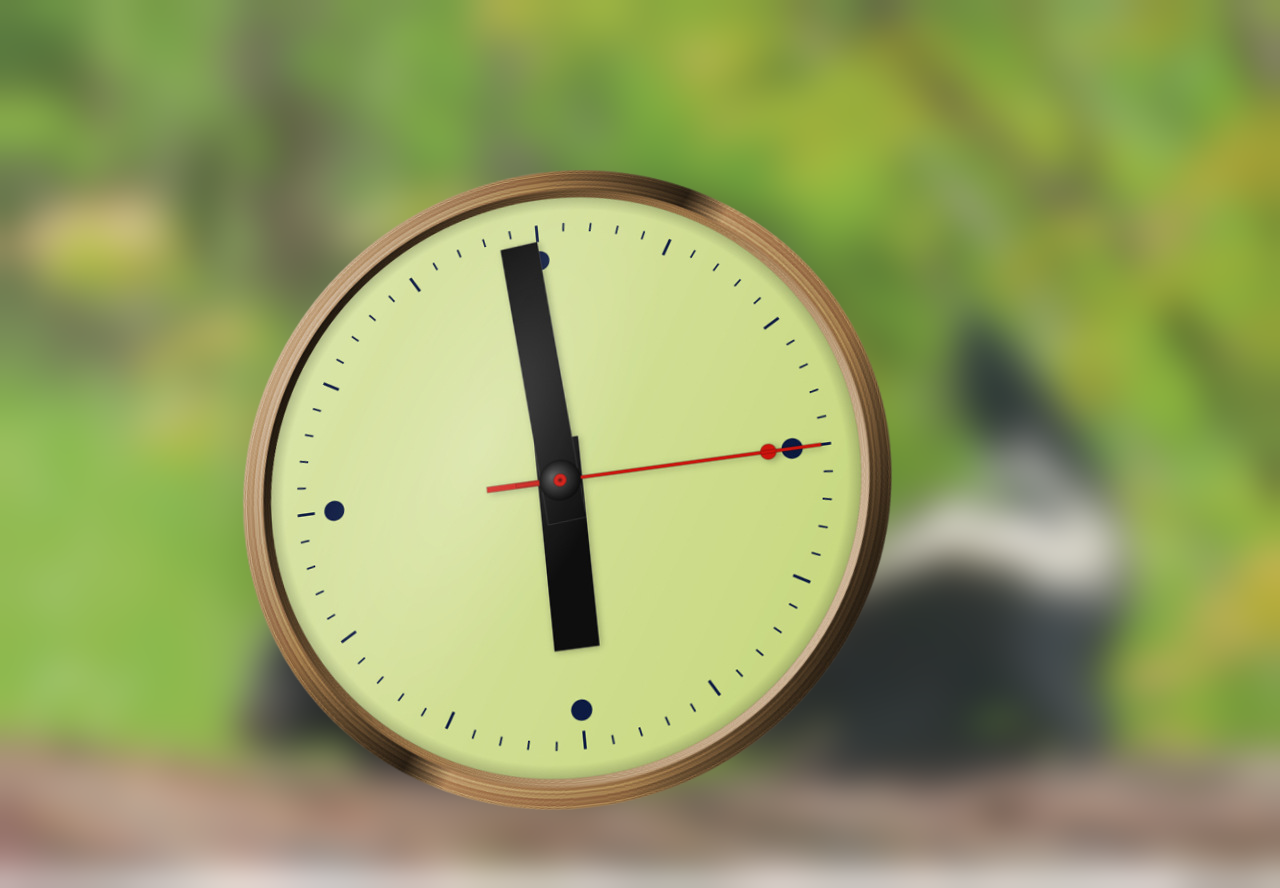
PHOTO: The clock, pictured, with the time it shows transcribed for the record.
5:59:15
